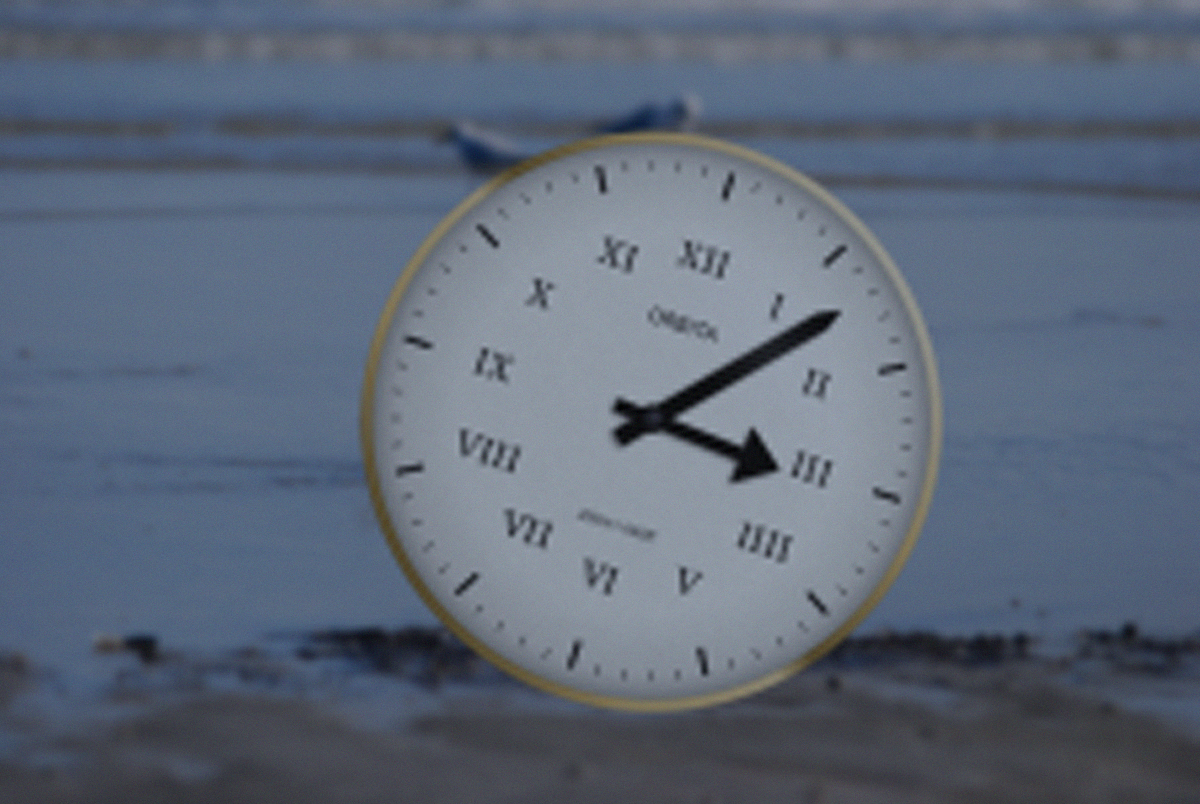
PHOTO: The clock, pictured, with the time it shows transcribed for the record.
3:07
